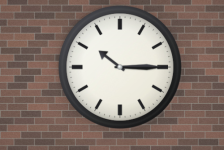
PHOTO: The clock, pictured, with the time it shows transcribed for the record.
10:15
